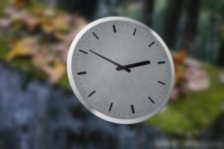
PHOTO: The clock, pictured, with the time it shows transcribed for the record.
2:51
